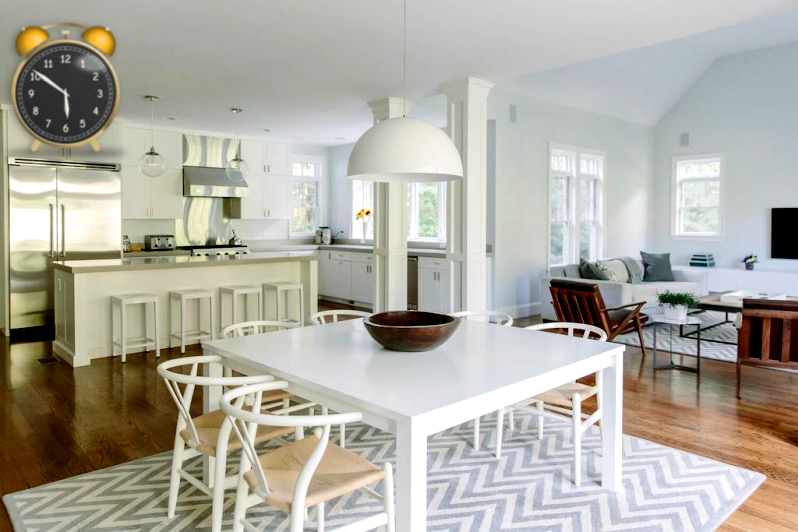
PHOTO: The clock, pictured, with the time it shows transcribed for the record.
5:51
